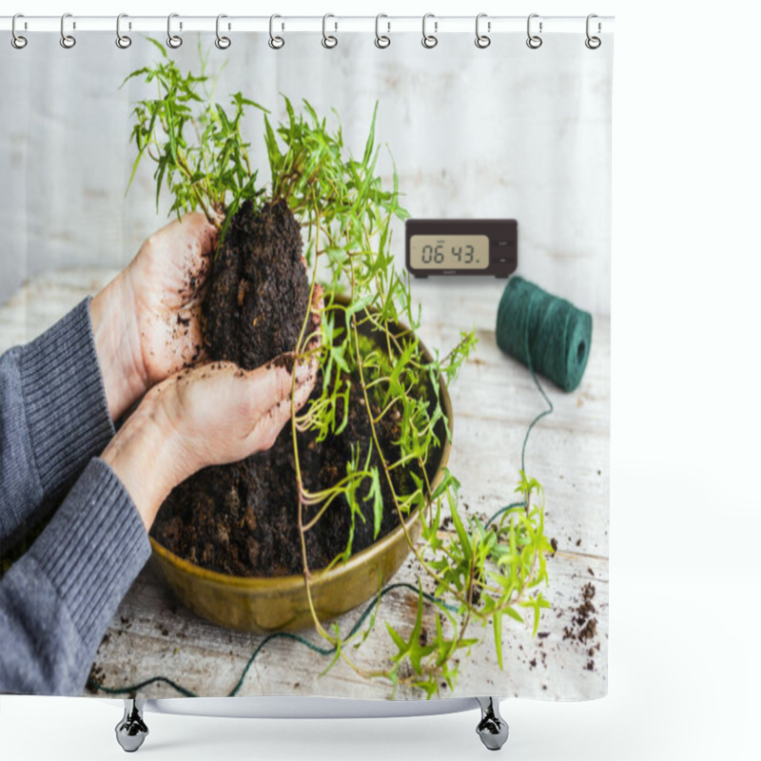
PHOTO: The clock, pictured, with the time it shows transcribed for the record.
6:43
